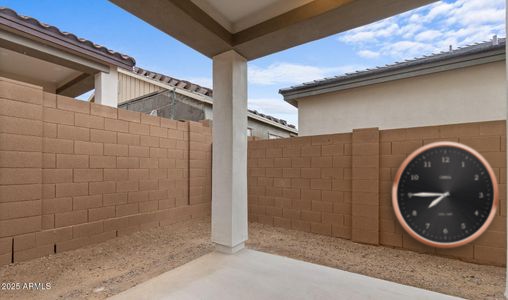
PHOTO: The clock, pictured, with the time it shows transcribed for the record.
7:45
